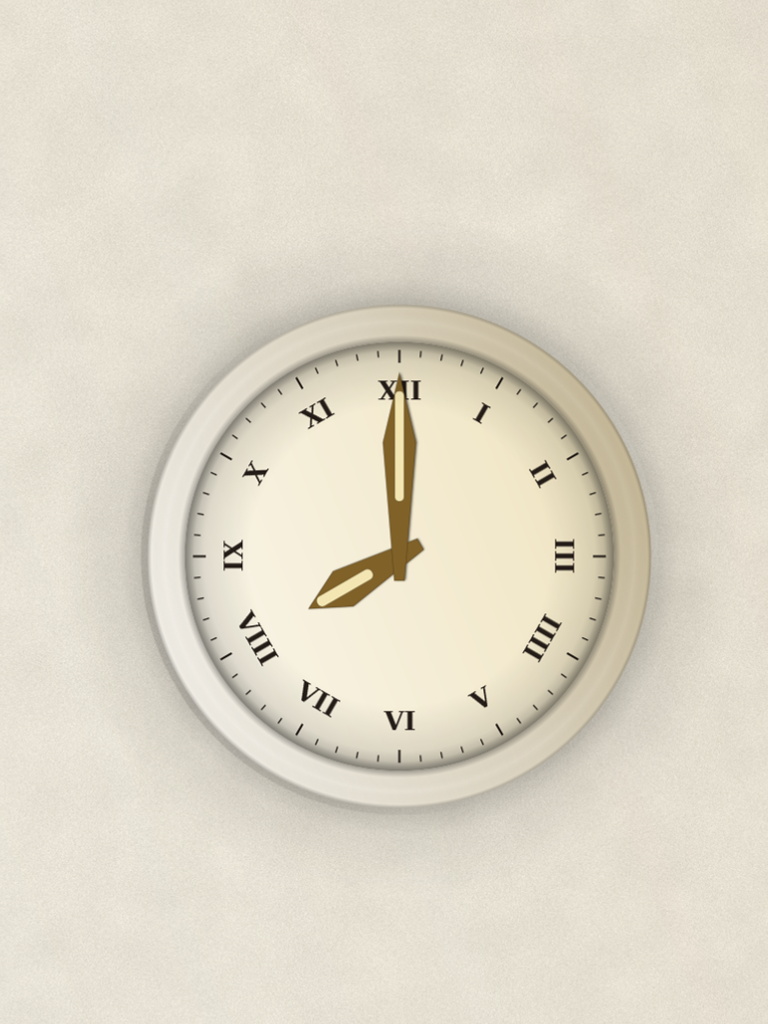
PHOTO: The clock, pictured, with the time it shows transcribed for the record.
8:00
